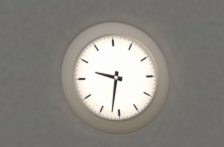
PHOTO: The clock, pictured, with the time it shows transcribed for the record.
9:32
